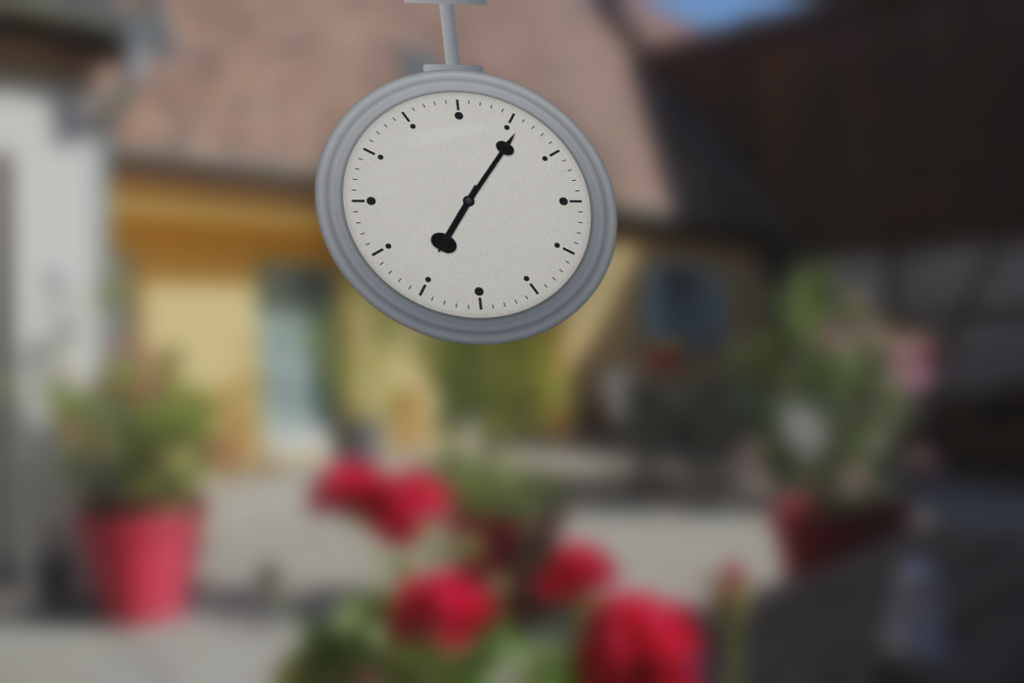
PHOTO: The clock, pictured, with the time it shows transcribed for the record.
7:06
